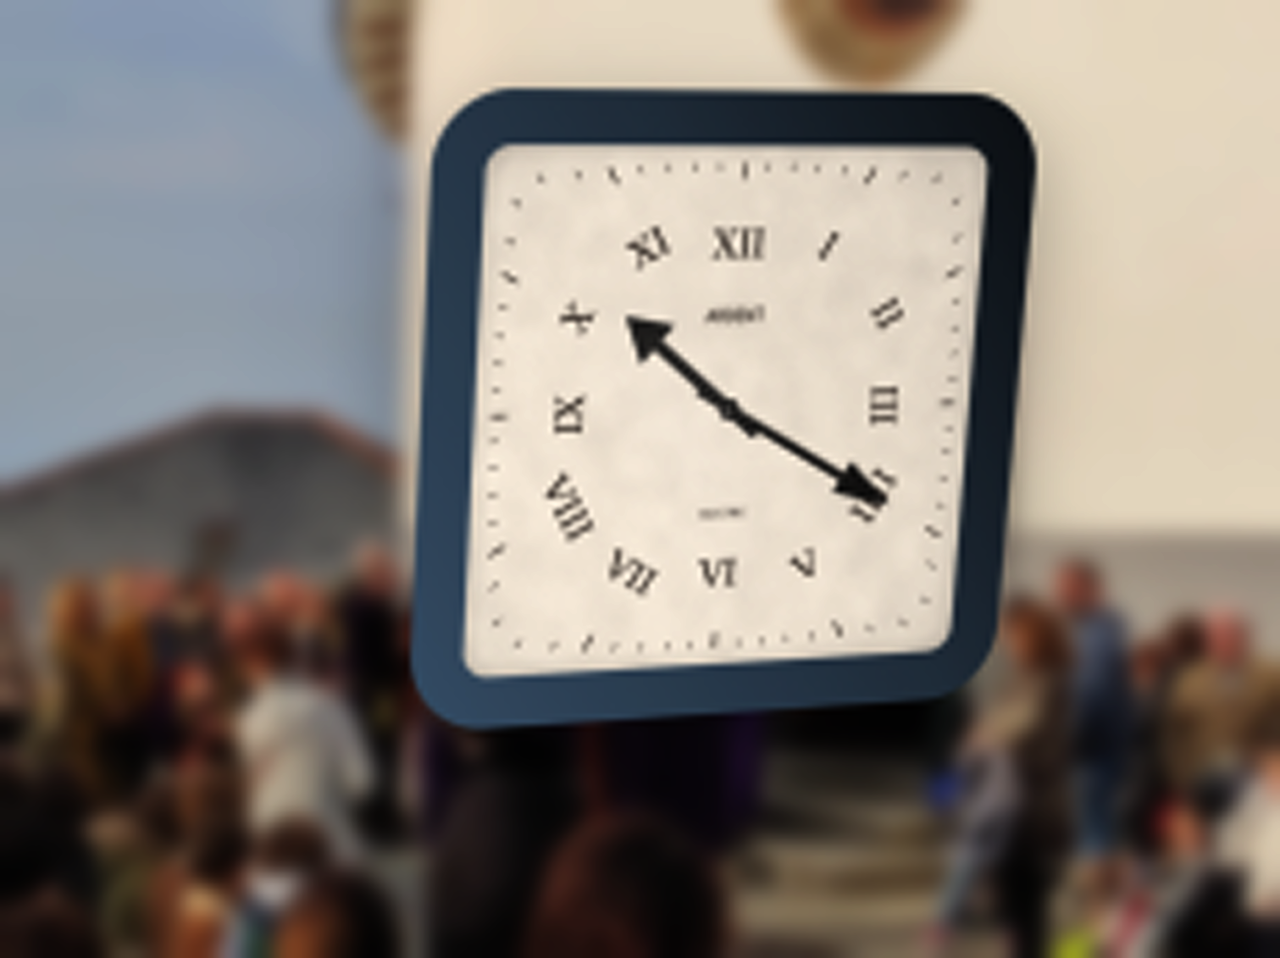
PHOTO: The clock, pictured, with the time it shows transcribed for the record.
10:20
